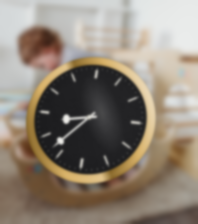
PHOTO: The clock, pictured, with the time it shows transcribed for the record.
8:37
